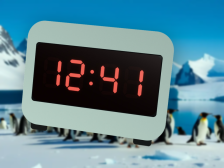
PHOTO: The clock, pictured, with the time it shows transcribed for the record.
12:41
